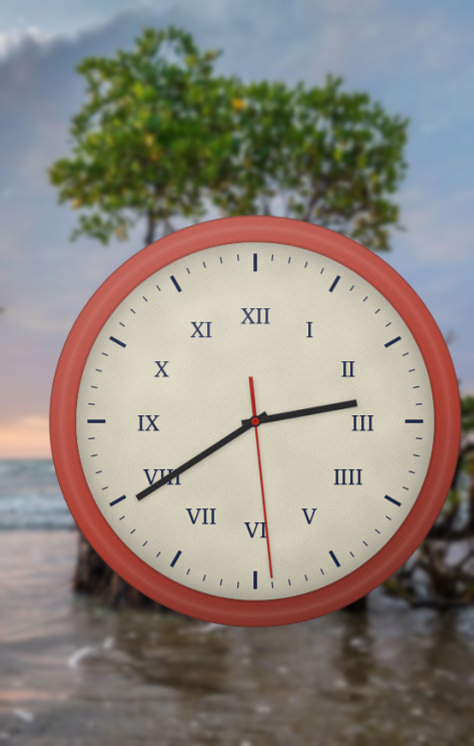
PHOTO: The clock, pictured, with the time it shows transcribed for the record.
2:39:29
